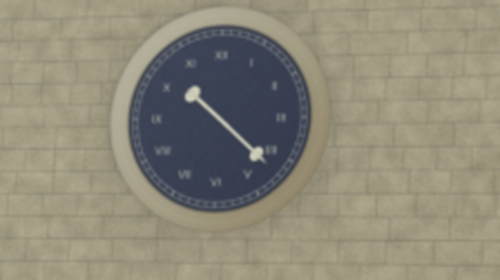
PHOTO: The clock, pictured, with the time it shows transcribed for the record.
10:22
